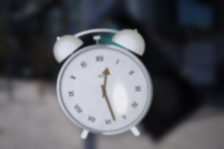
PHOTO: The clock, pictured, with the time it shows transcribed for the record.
12:28
